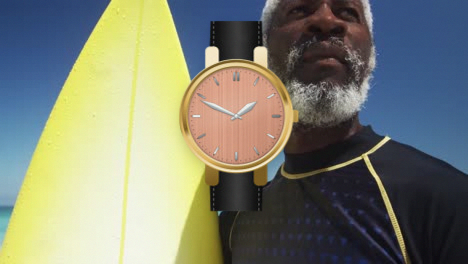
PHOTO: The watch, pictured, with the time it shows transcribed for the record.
1:49
